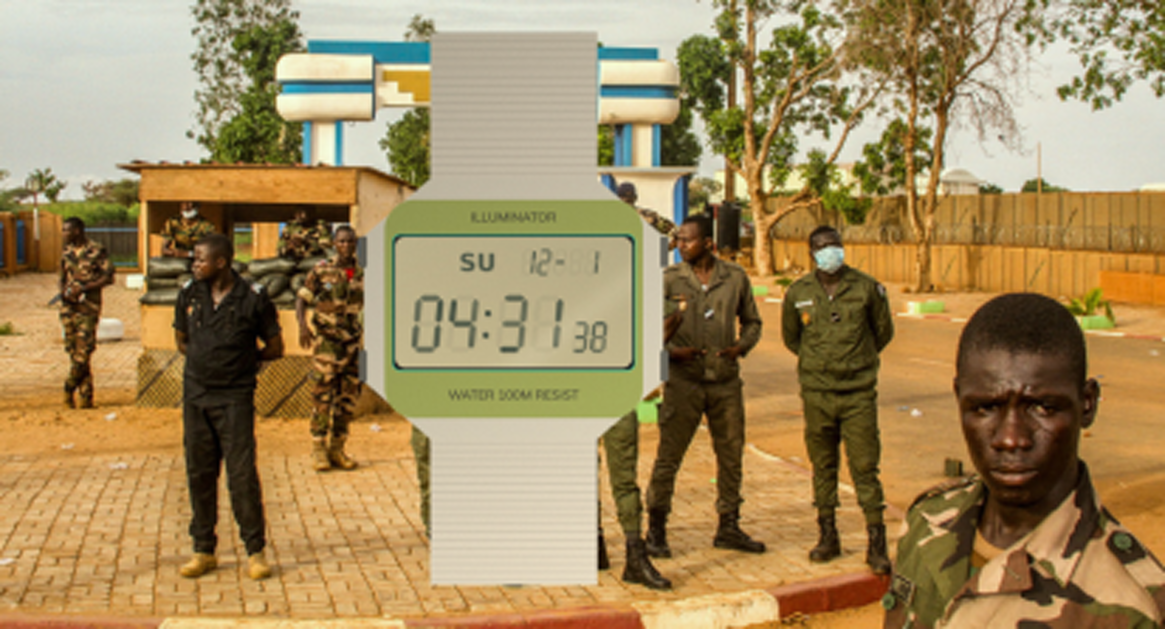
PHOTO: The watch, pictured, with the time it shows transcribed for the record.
4:31:38
